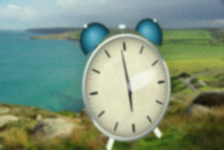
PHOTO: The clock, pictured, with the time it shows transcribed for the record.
5:59
